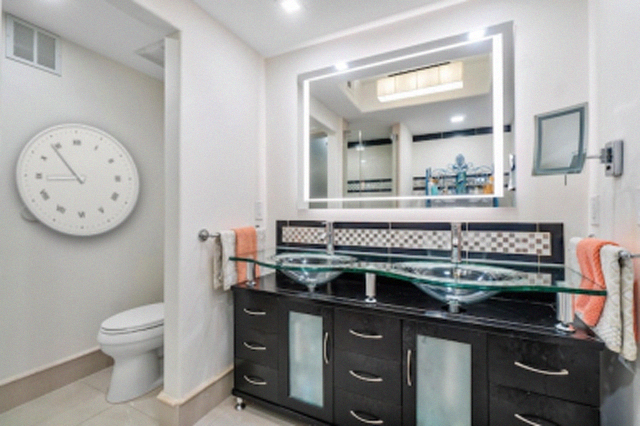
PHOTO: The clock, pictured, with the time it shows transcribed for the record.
8:54
